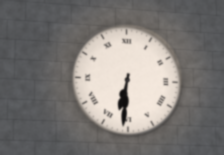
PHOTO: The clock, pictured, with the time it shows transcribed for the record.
6:31
